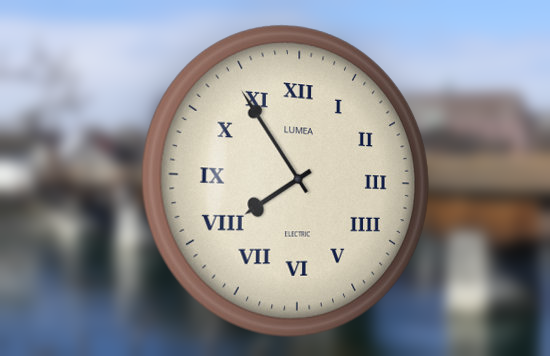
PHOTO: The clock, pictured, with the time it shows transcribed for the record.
7:54
